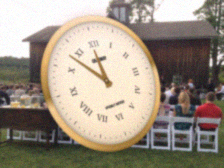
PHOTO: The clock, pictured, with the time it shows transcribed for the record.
11:53
